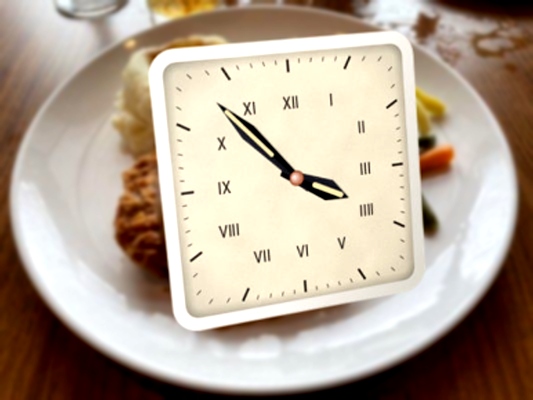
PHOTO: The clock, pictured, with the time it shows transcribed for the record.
3:53
